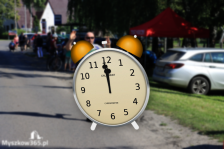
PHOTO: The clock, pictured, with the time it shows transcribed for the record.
11:59
